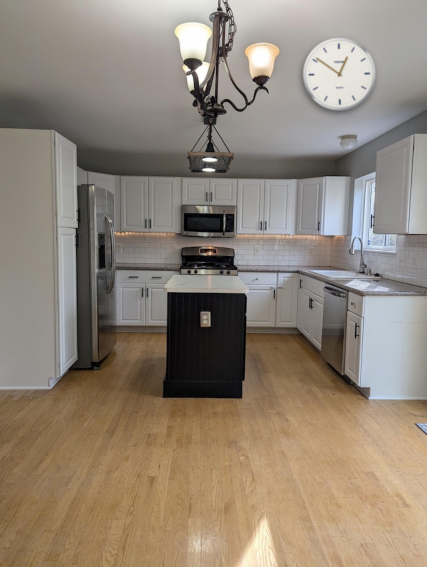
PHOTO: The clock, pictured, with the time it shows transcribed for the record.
12:51
